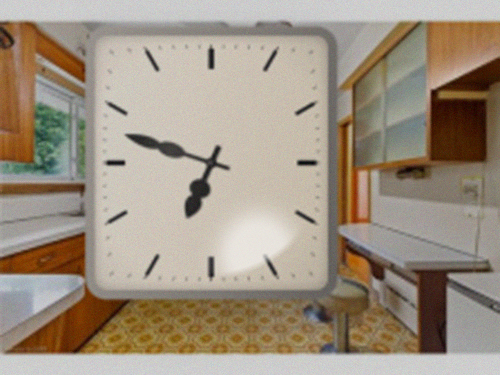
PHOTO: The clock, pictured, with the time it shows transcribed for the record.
6:48
